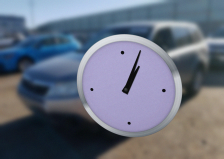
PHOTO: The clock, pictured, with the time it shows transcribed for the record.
1:04
